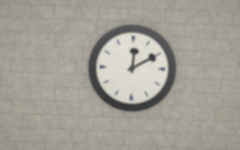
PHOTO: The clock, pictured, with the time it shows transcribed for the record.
12:10
